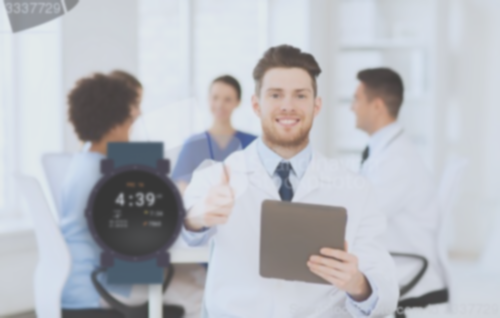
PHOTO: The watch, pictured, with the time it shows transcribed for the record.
4:39
